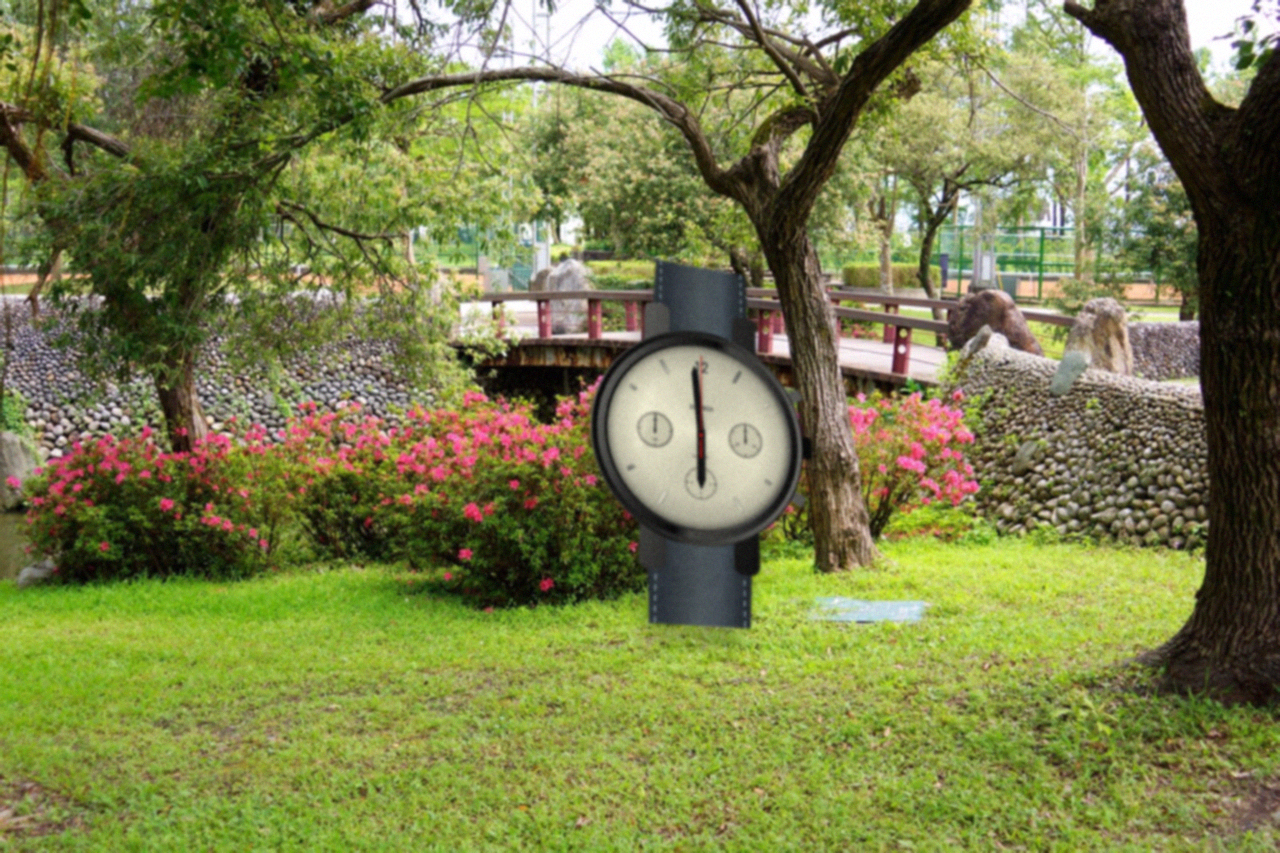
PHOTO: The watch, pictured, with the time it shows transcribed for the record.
5:59
